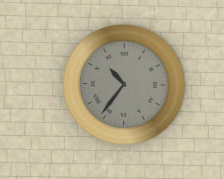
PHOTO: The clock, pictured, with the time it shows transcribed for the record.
10:36
